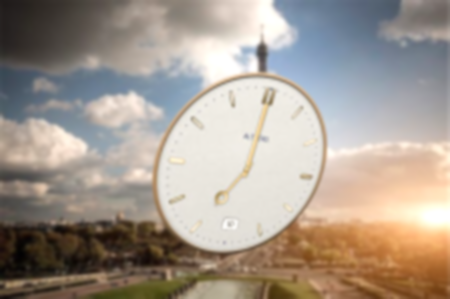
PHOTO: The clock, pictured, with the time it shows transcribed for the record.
7:00
